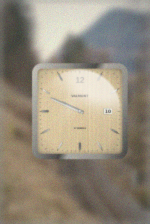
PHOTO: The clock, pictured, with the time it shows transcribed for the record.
9:49
